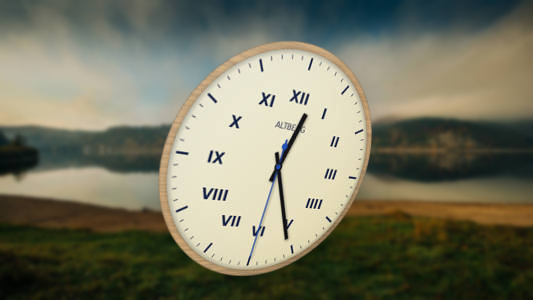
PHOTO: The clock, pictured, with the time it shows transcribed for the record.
12:25:30
